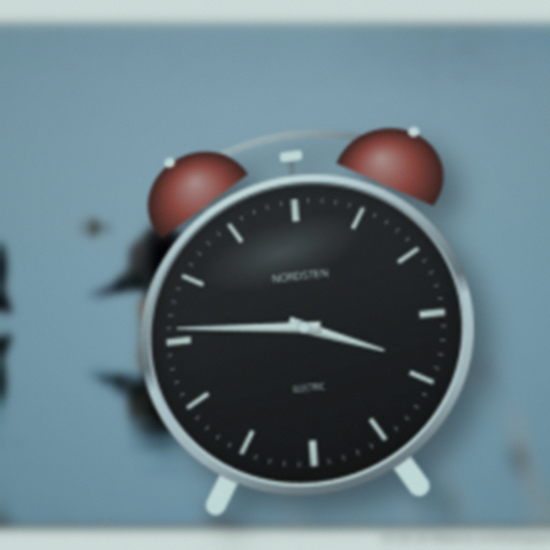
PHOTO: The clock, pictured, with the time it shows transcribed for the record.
3:46
